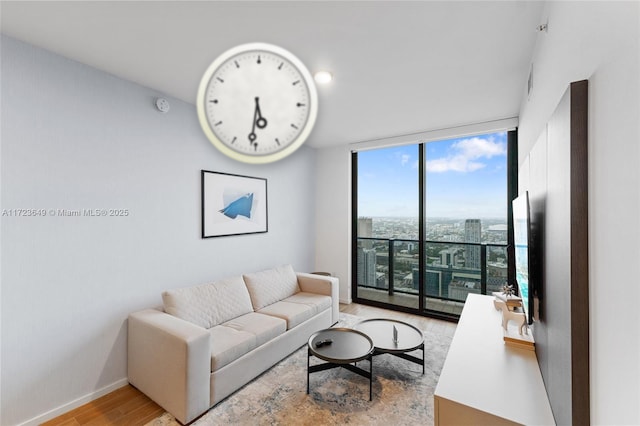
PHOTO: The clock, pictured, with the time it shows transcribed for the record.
5:31
